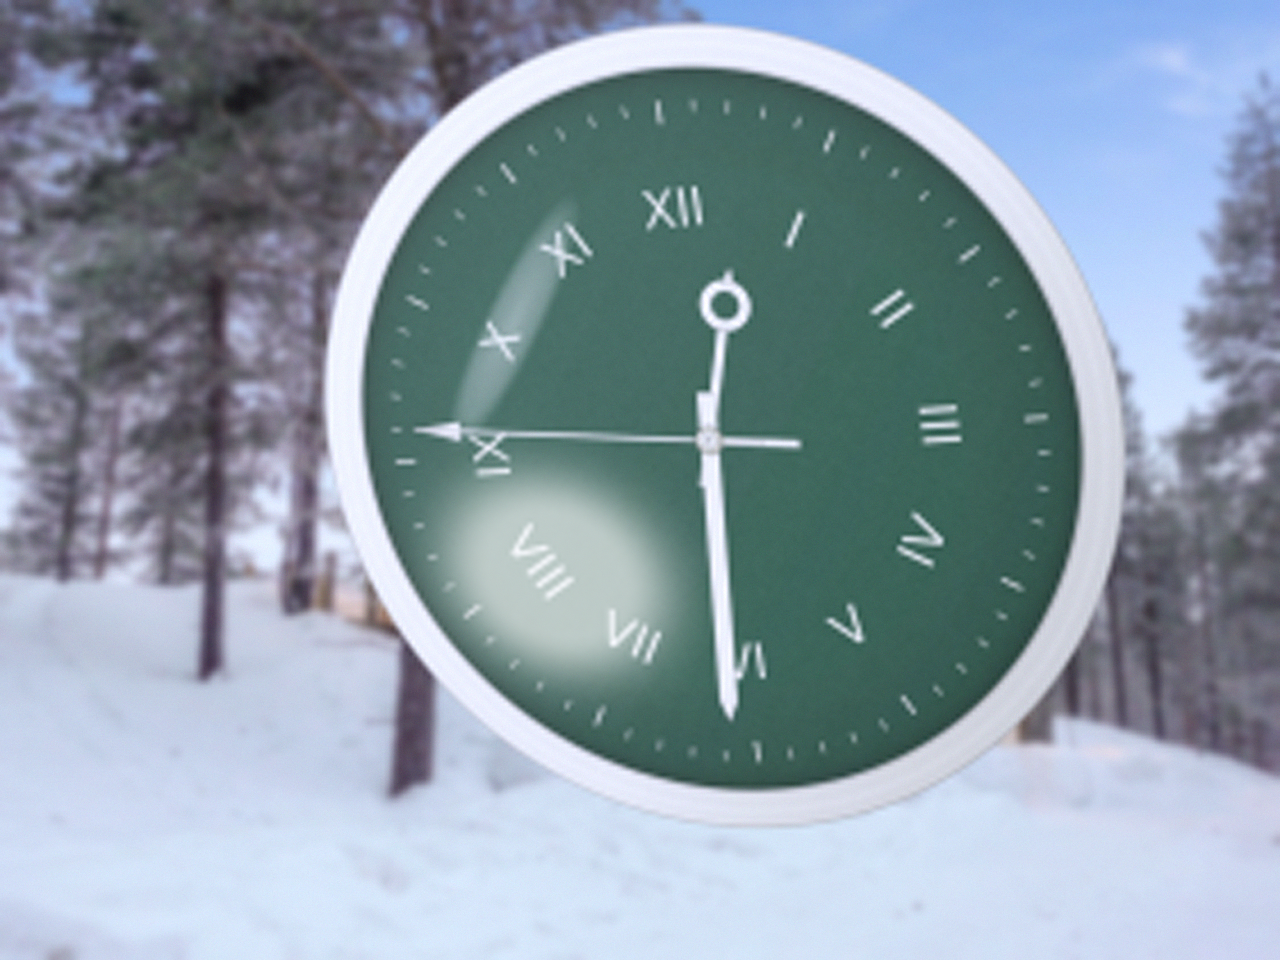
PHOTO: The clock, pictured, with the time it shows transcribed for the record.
12:30:46
